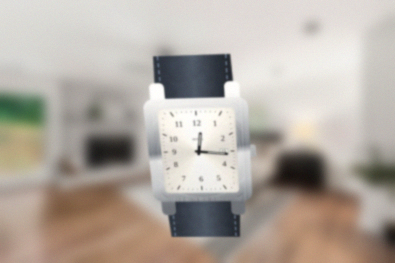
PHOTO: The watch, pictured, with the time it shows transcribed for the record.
12:16
